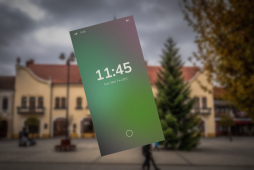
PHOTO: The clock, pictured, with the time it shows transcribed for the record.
11:45
